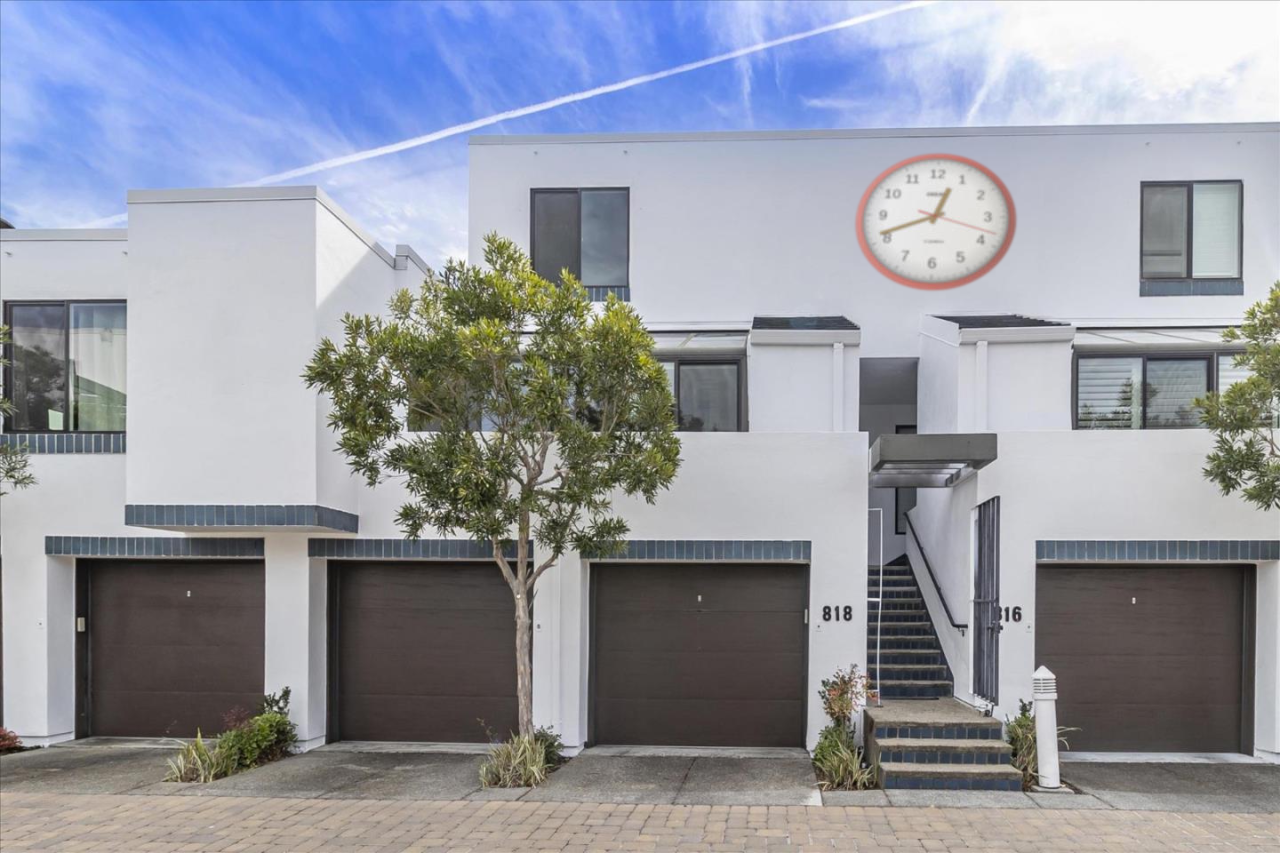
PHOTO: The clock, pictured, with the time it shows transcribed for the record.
12:41:18
